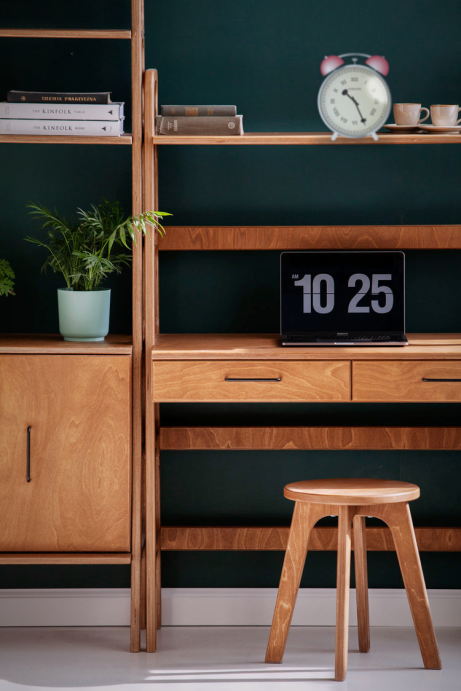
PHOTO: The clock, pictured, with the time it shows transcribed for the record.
10:26
